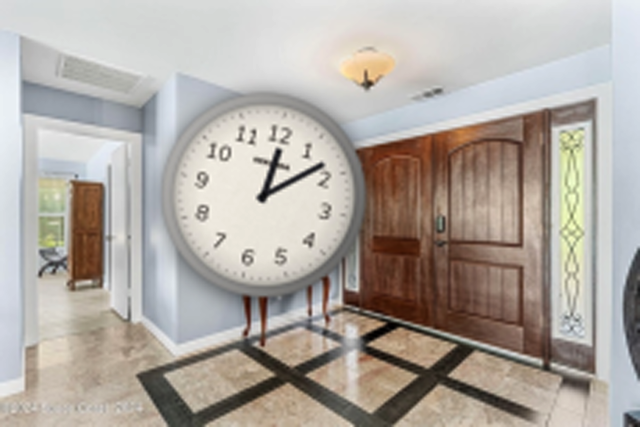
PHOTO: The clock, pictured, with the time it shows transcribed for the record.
12:08
